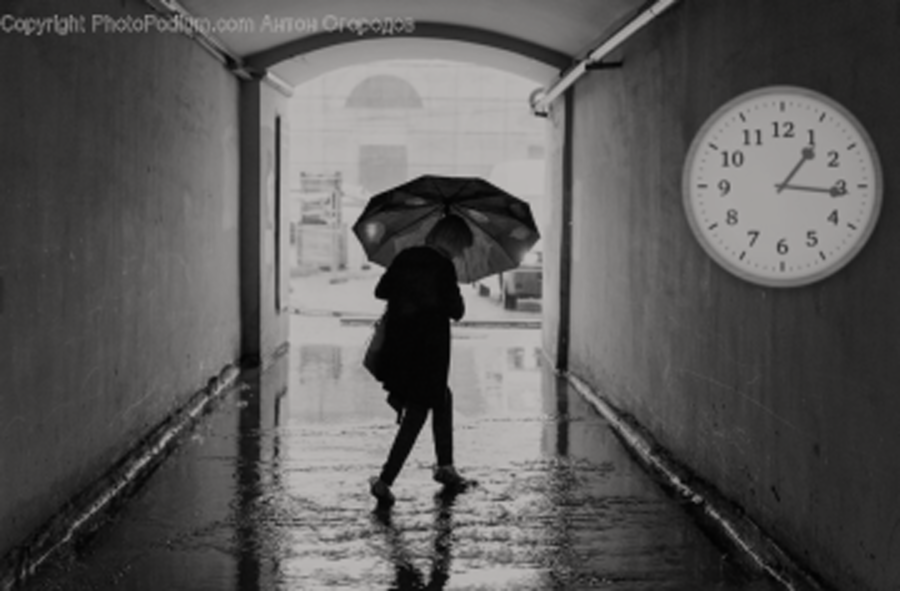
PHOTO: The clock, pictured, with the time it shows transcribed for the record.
1:16
